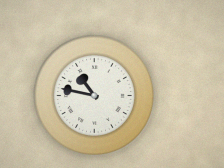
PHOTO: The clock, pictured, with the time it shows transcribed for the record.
10:47
